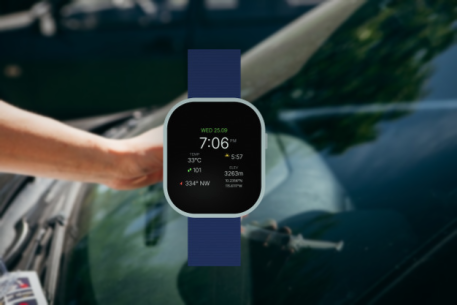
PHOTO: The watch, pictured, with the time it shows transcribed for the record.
7:06
